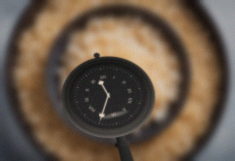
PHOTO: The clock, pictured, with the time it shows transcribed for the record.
11:35
